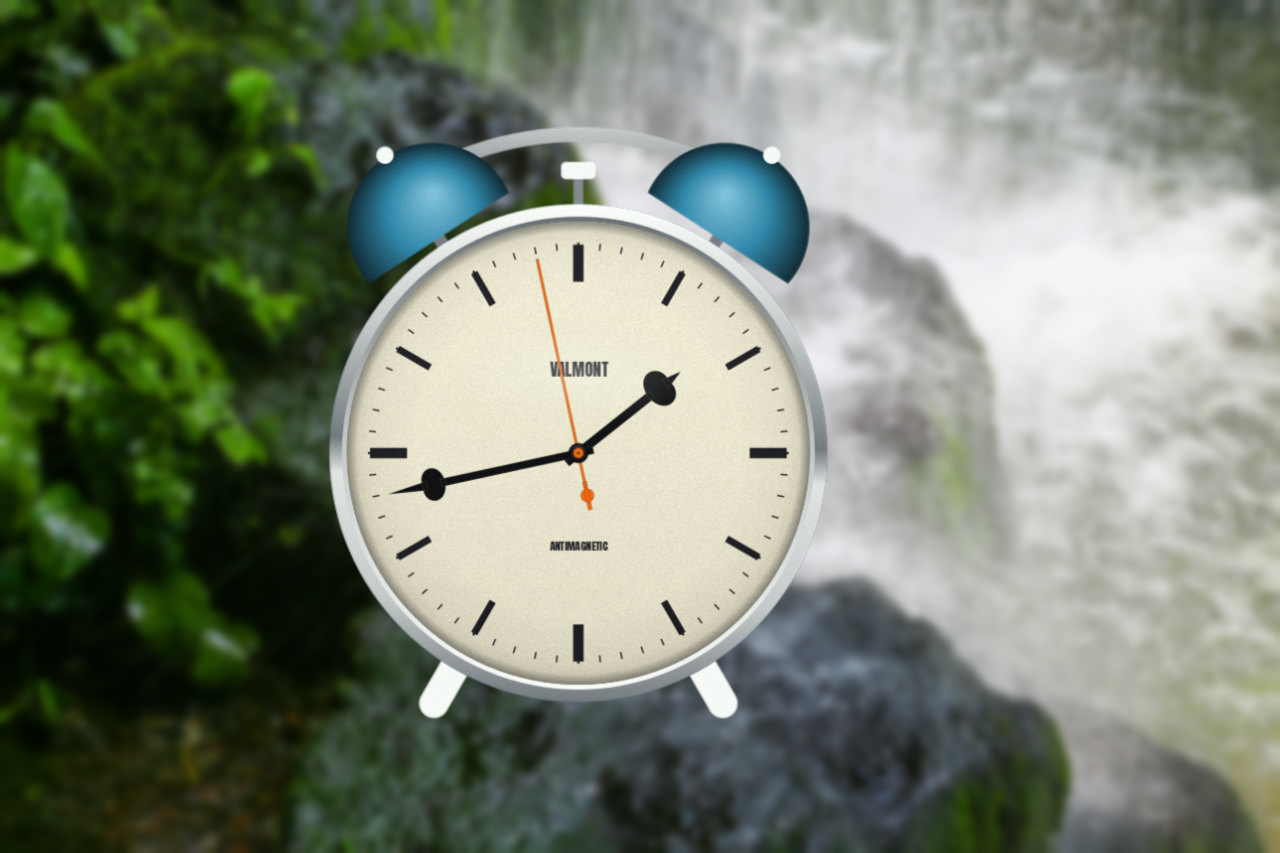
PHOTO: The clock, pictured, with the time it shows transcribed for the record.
1:42:58
